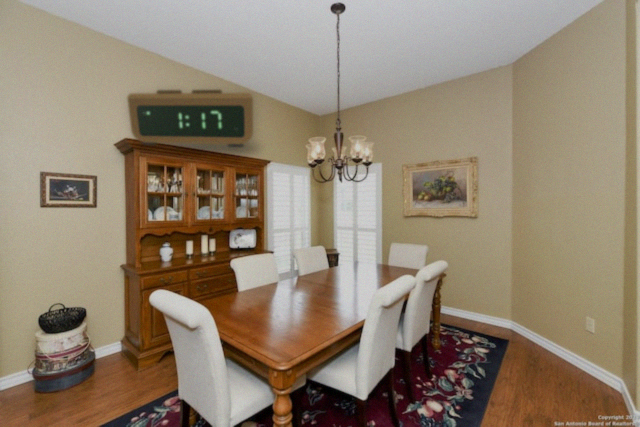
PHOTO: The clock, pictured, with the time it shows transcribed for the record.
1:17
